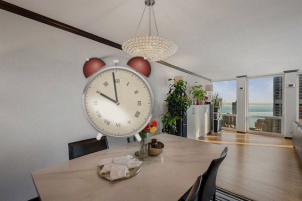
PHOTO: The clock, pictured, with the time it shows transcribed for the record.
9:59
